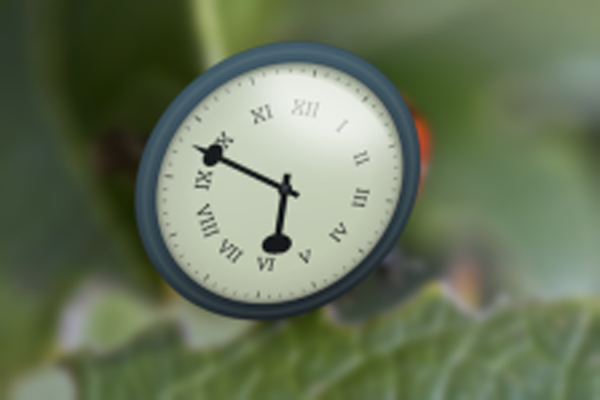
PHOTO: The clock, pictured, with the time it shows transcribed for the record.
5:48
